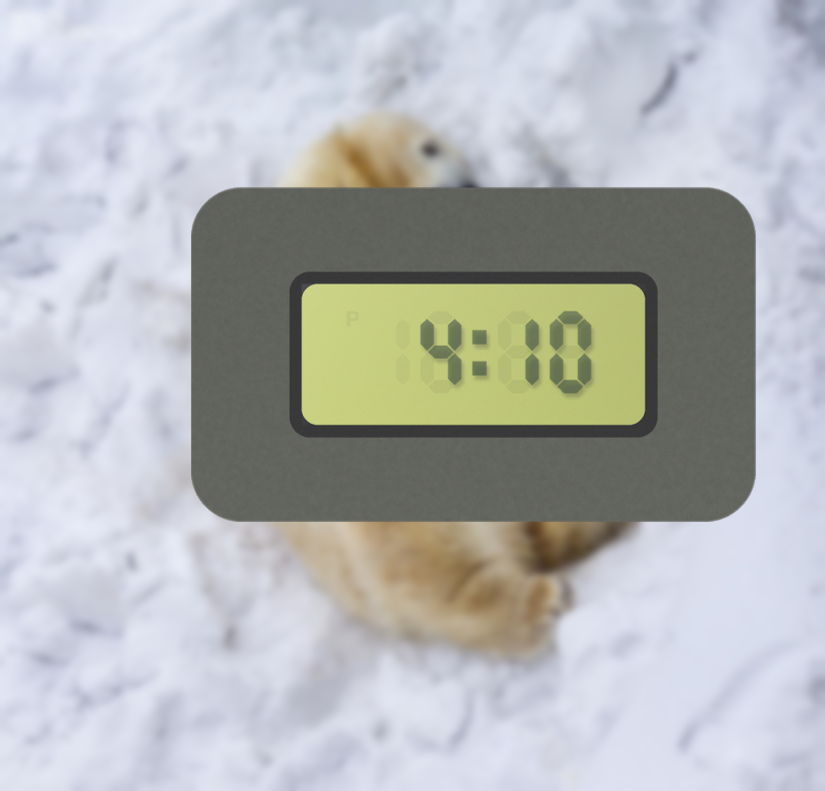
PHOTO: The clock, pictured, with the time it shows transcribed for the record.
4:10
